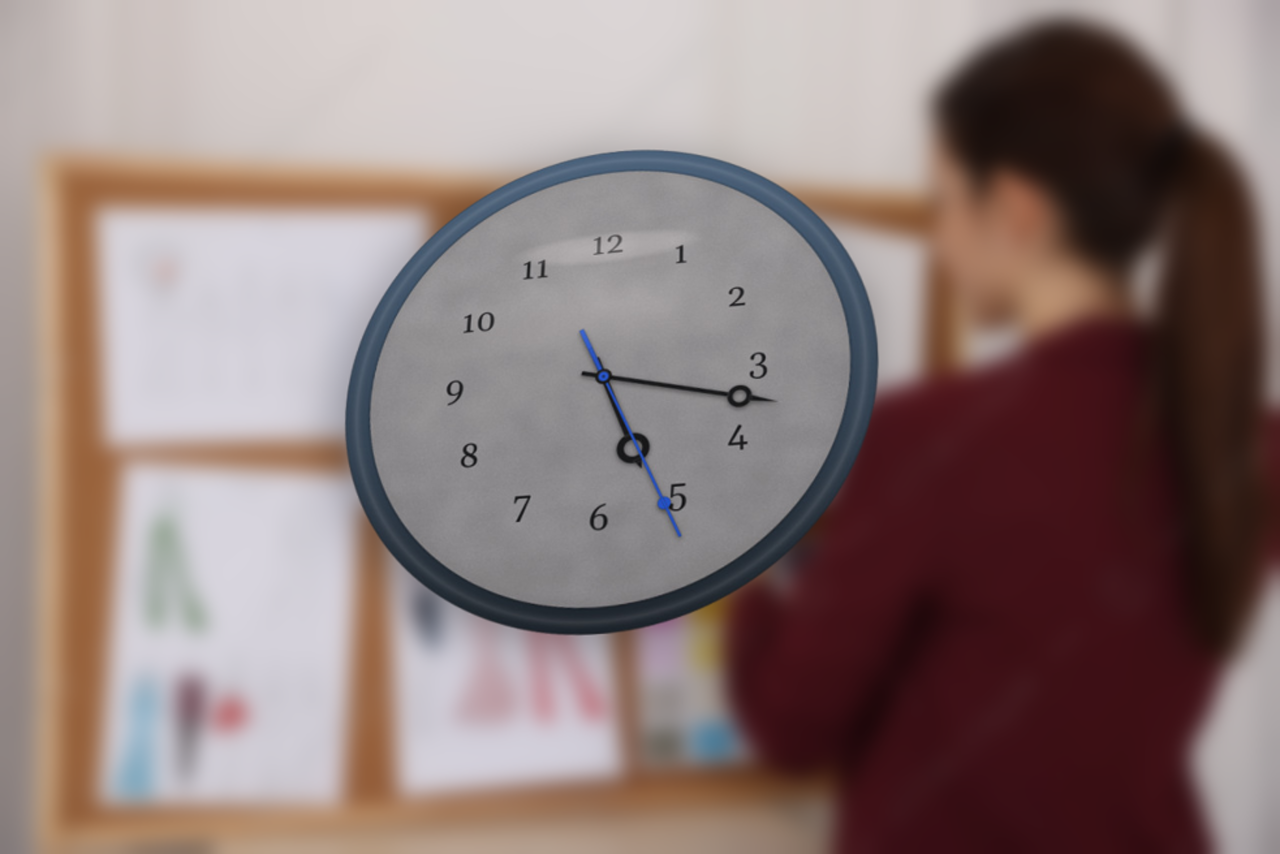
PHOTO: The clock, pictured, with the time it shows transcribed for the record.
5:17:26
